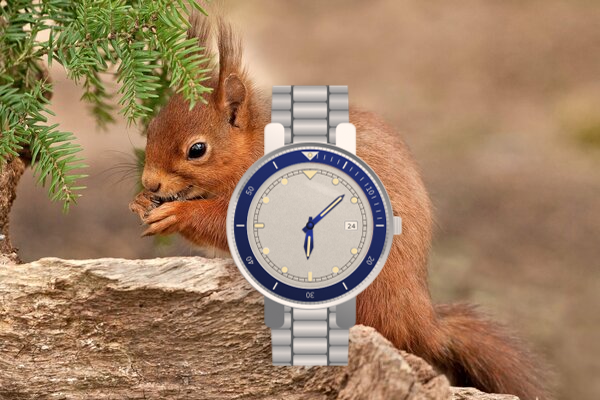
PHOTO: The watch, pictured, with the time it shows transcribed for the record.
6:08
